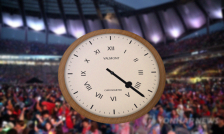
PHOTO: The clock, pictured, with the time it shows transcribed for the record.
4:22
